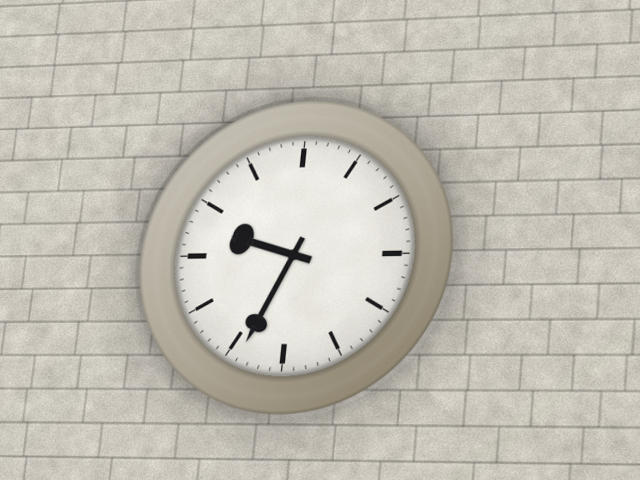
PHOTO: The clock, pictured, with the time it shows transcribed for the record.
9:34
